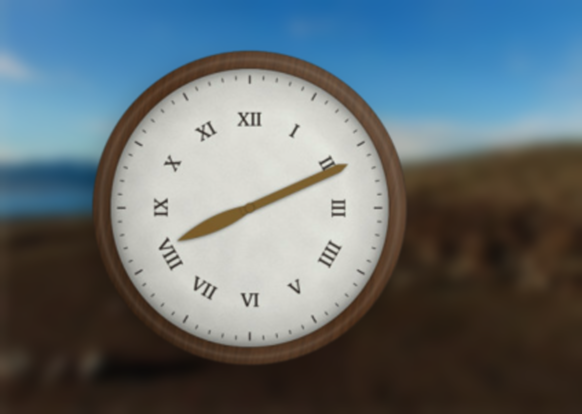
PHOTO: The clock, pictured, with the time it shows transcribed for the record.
8:11
